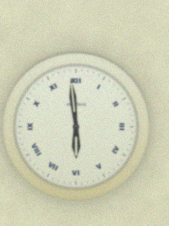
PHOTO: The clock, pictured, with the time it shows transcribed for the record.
5:59
